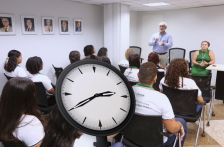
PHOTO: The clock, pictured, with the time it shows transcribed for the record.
2:40
